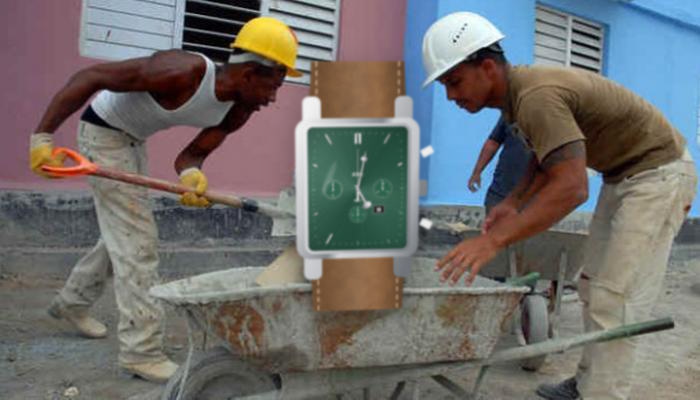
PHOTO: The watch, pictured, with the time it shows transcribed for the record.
5:02
